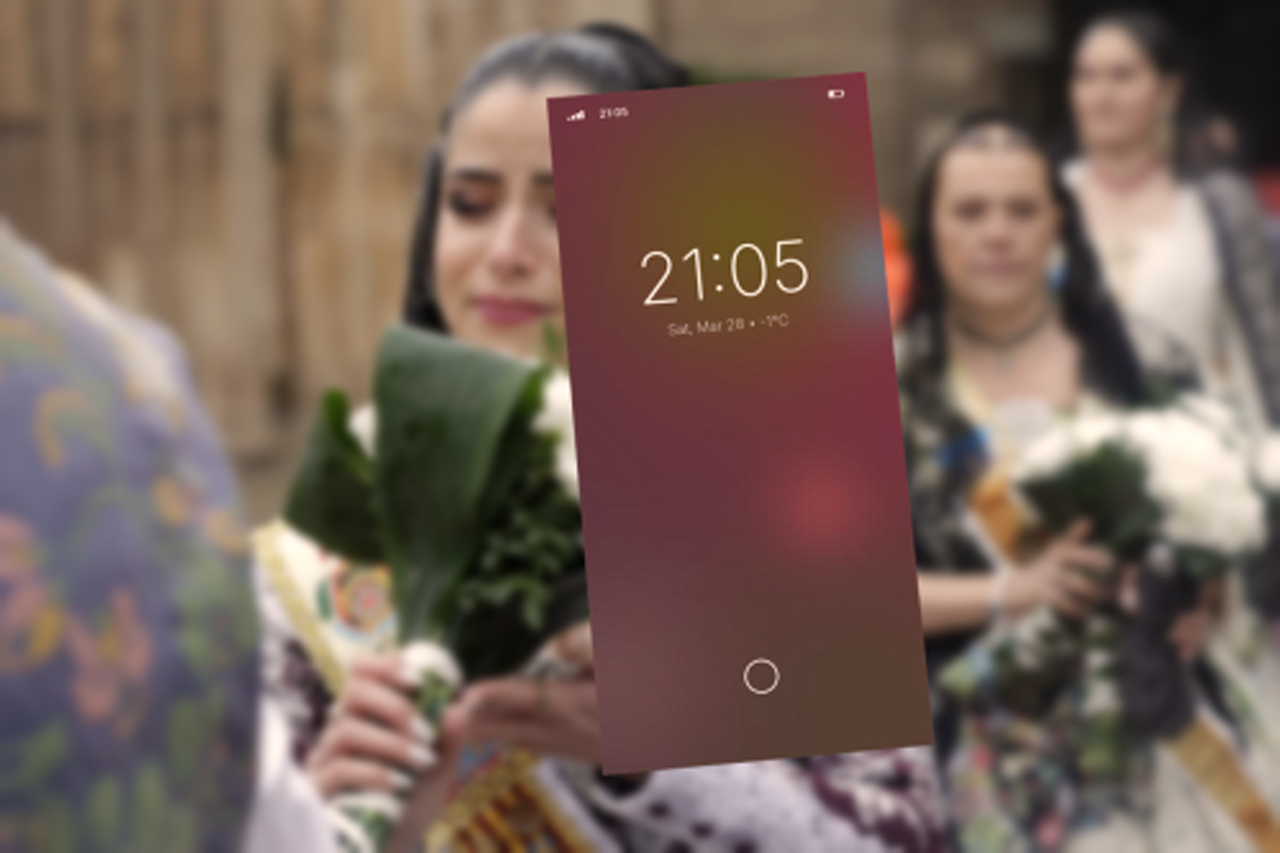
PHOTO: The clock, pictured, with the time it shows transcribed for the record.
21:05
